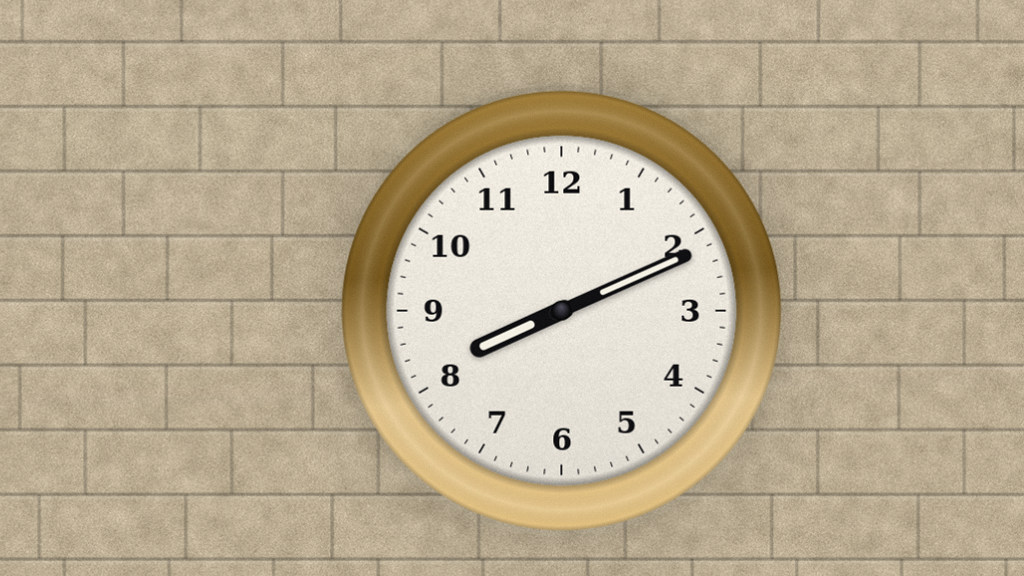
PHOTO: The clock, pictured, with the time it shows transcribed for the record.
8:11
